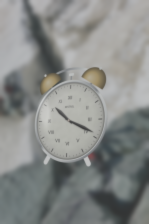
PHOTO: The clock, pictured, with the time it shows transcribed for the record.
10:19
